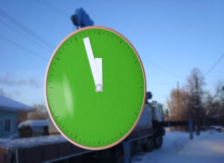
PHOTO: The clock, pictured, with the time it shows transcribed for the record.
11:57
